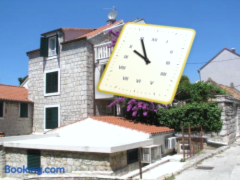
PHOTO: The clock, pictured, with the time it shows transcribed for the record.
9:55
